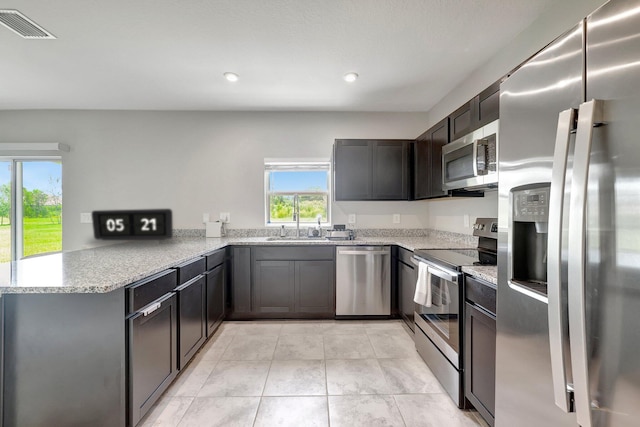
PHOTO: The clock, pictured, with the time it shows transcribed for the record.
5:21
